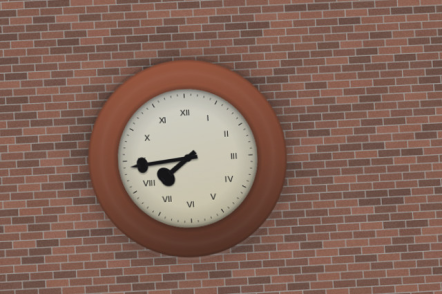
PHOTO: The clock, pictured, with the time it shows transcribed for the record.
7:44
